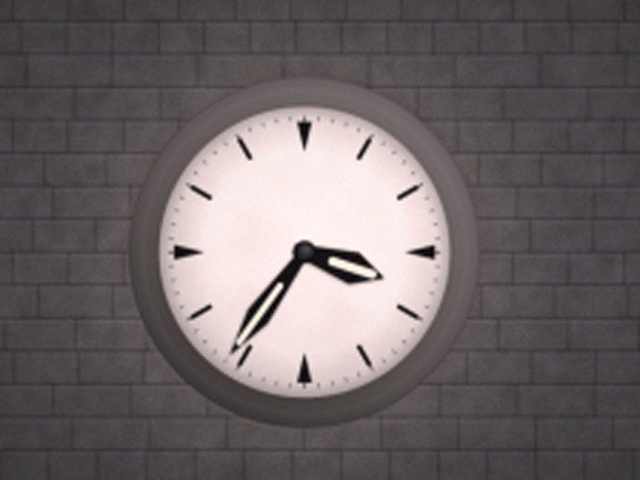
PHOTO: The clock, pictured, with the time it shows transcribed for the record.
3:36
